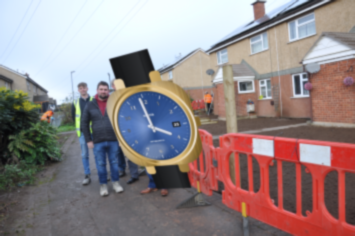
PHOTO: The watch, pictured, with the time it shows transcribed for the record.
3:59
